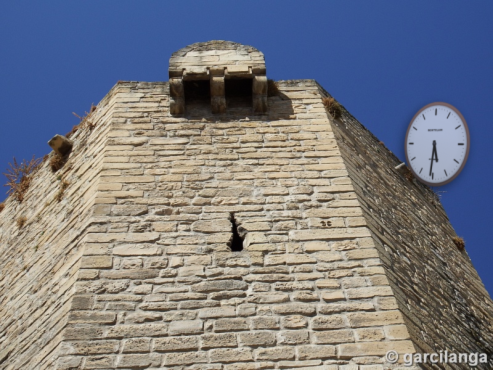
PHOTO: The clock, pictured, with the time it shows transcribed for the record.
5:31
